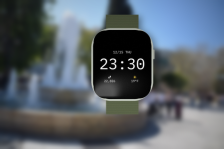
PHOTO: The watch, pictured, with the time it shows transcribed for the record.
23:30
